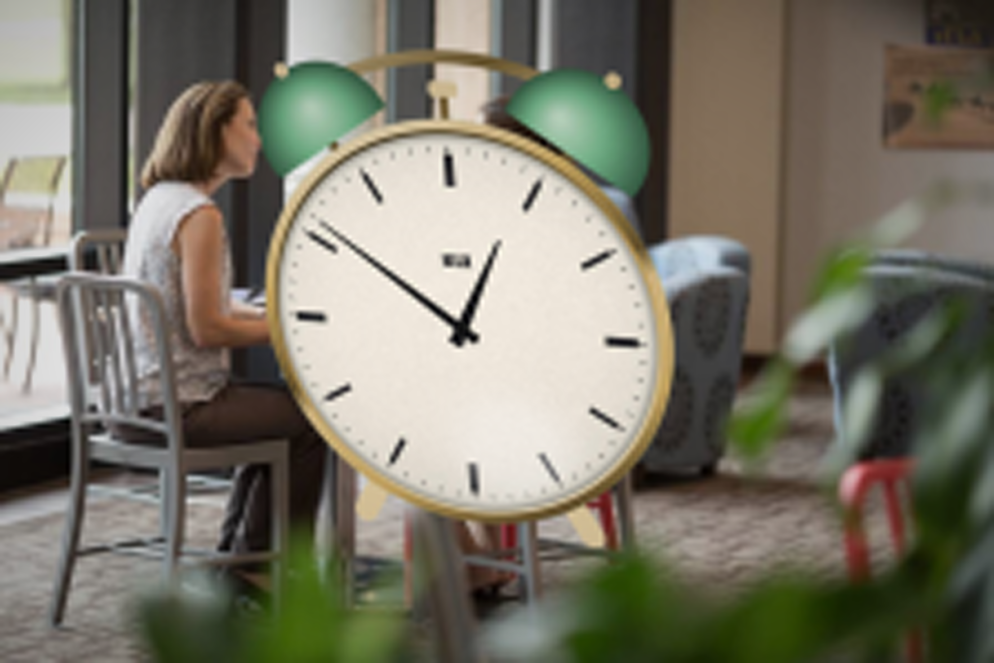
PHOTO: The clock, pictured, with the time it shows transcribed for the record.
12:51
